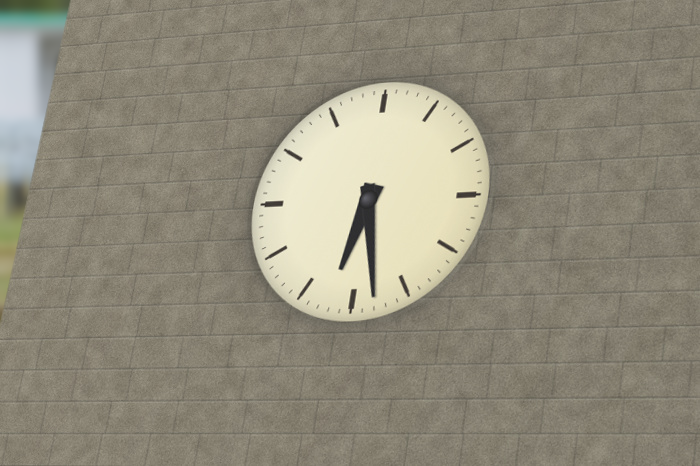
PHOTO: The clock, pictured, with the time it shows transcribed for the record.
6:28
